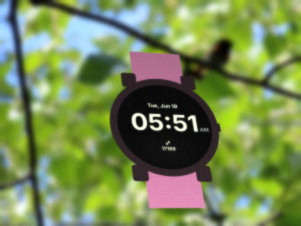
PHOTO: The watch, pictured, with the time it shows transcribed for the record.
5:51
